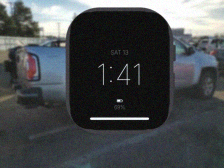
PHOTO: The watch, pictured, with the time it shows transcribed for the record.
1:41
